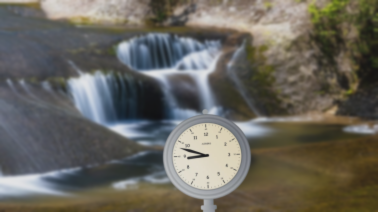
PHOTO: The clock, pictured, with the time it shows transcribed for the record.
8:48
